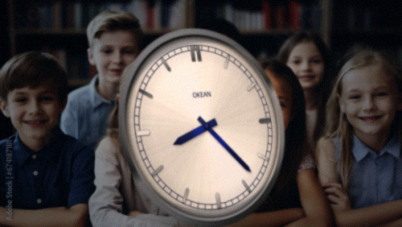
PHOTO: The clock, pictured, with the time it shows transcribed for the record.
8:23
